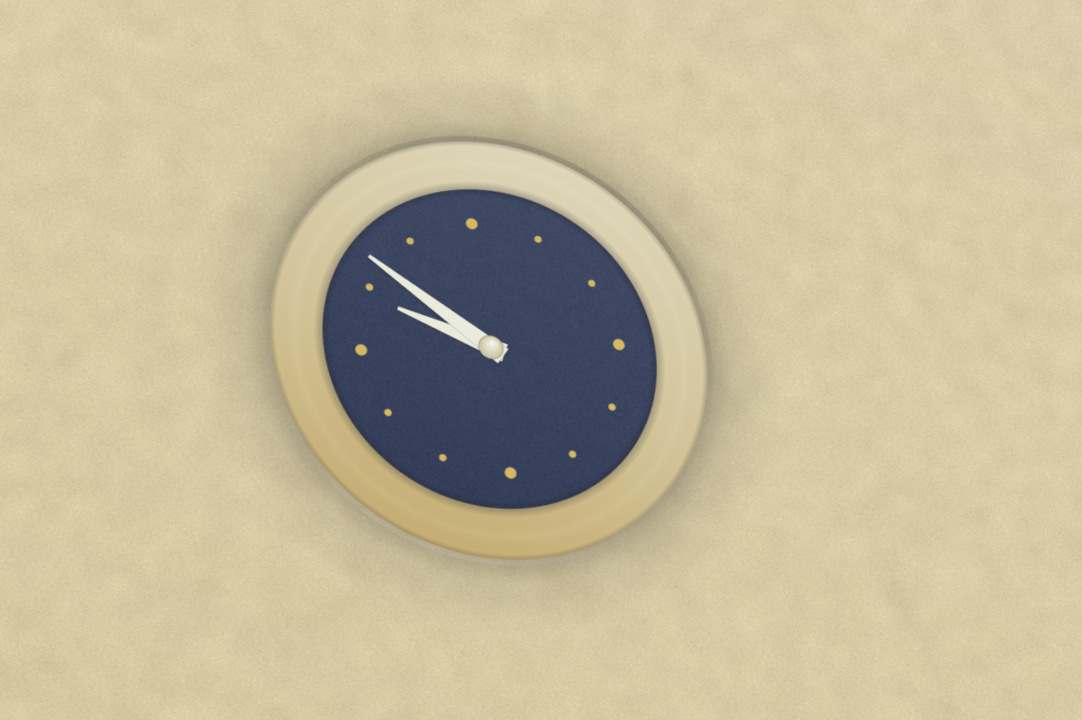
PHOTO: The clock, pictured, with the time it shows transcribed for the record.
9:52
